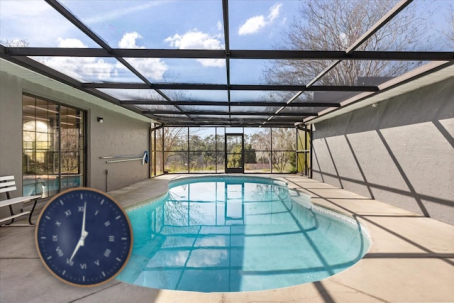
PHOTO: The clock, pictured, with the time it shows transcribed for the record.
7:01
